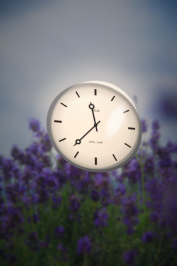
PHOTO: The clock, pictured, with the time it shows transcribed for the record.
11:37
